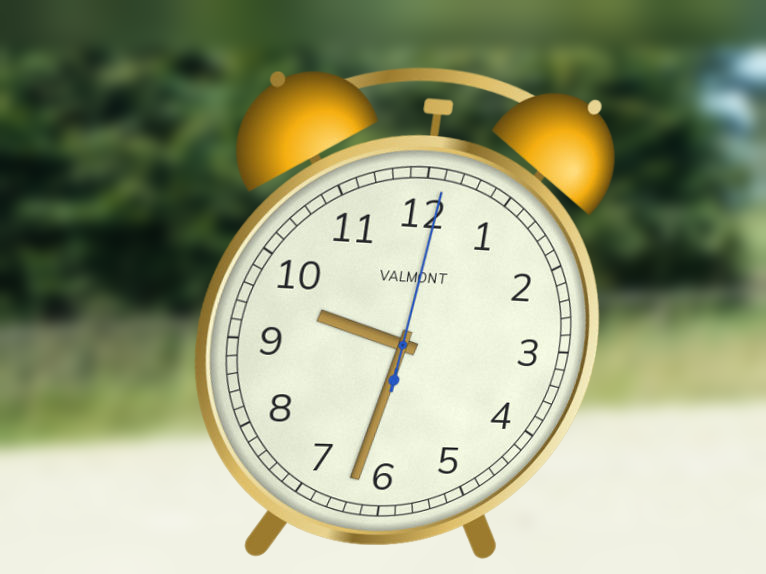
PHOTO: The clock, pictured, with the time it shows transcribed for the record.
9:32:01
